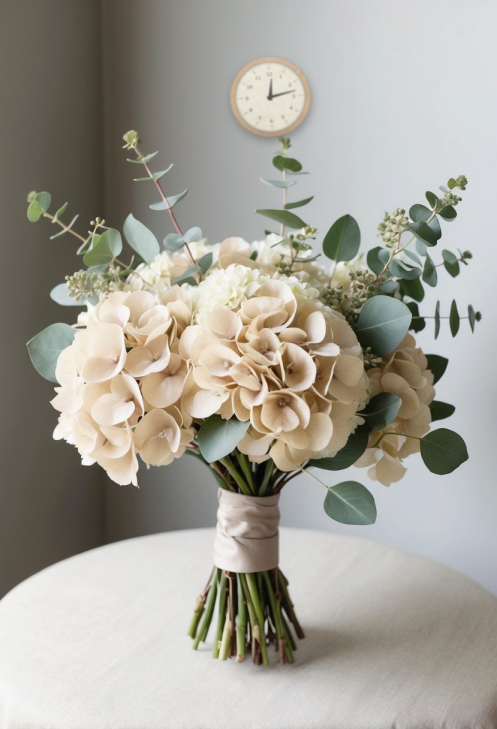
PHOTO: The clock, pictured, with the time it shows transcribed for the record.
12:13
